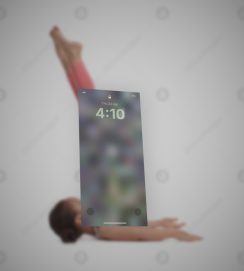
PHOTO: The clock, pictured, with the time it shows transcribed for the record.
4:10
